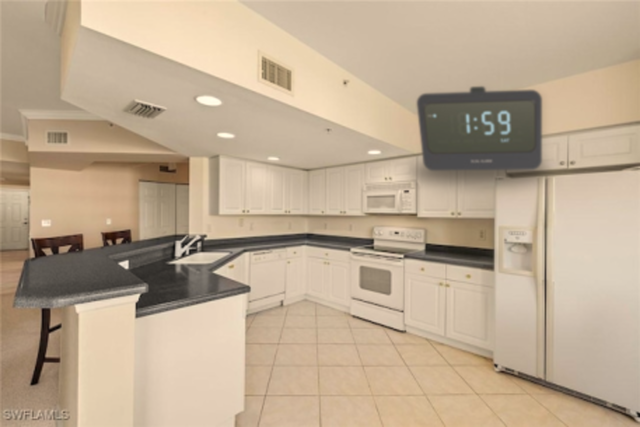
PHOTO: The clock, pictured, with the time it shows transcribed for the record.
1:59
